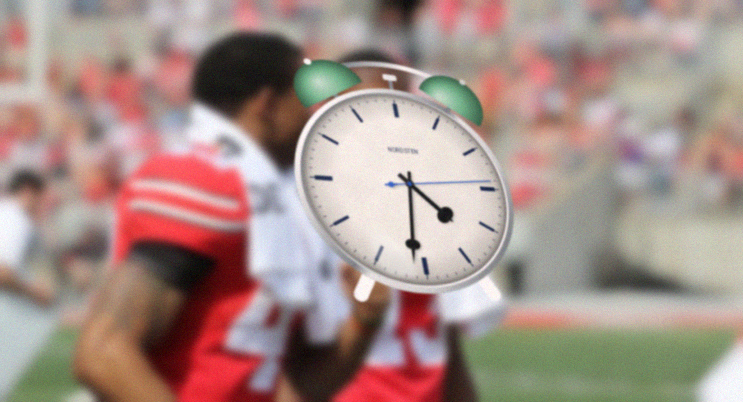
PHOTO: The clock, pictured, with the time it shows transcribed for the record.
4:31:14
